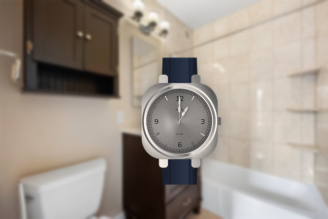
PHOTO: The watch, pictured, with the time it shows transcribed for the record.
1:00
